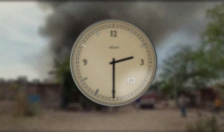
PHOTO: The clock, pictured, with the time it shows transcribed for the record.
2:30
